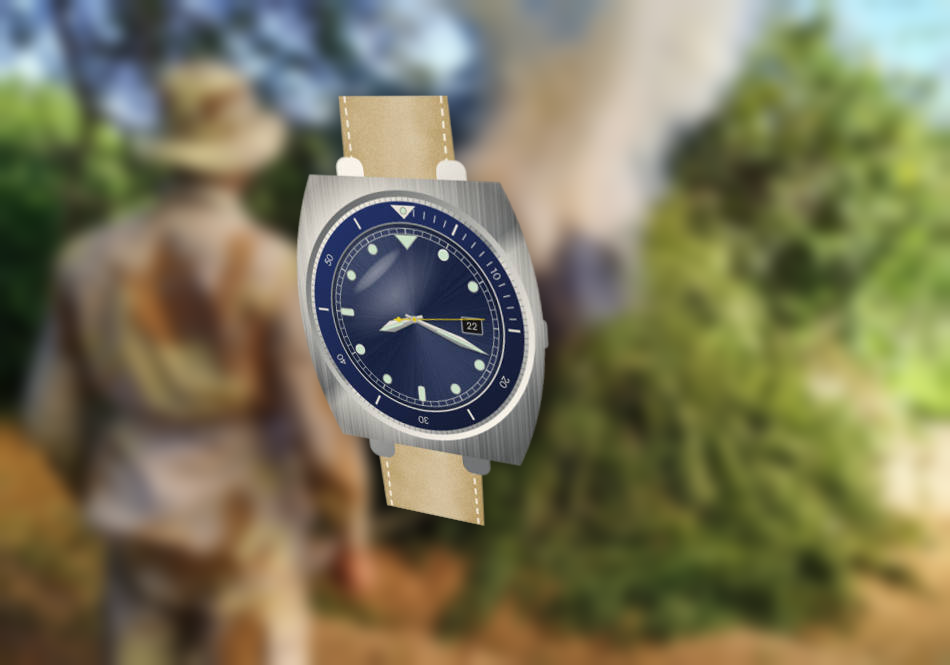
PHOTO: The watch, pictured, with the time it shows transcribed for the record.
8:18:14
